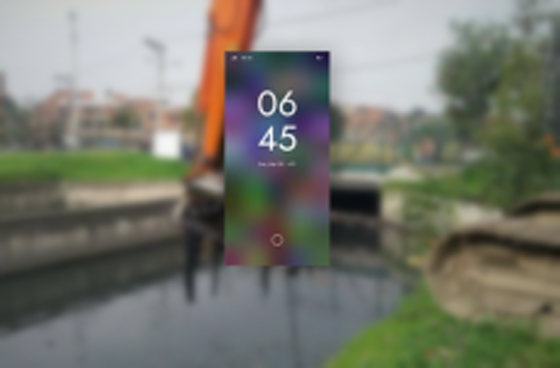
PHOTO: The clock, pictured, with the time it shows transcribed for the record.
6:45
